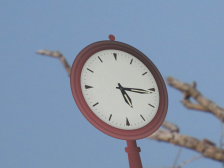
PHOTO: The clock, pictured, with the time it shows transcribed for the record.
5:16
